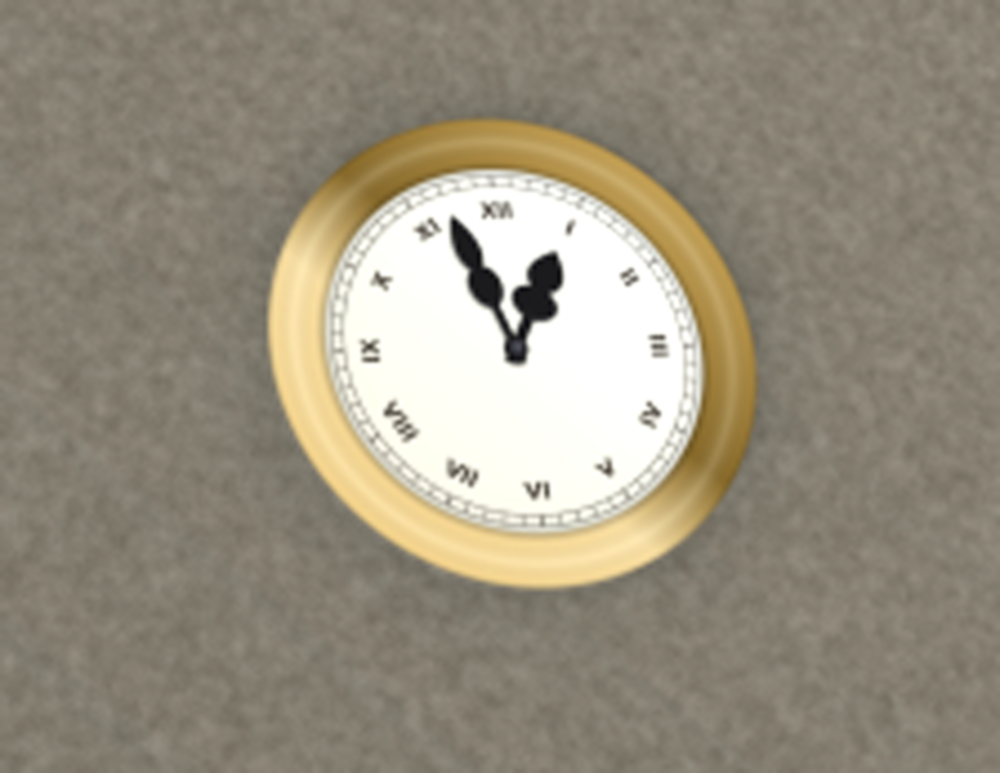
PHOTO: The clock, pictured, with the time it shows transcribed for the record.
12:57
